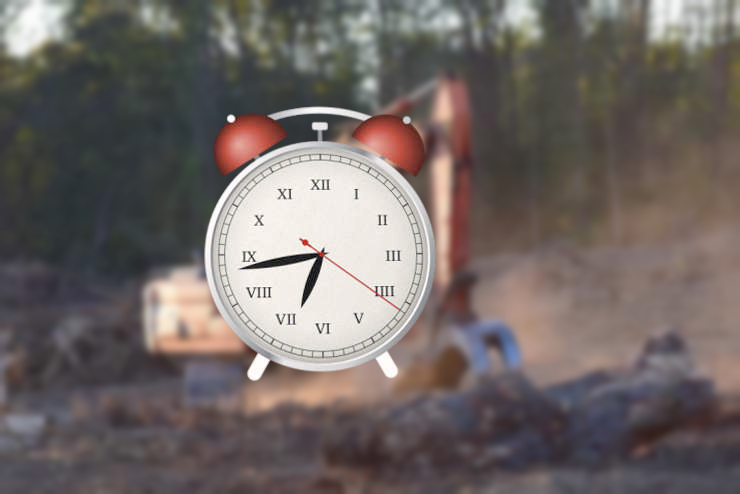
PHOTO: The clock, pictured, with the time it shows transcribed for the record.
6:43:21
